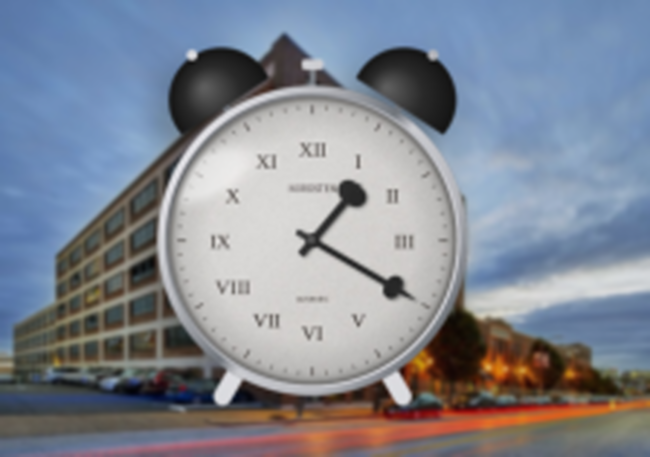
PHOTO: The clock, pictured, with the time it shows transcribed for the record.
1:20
